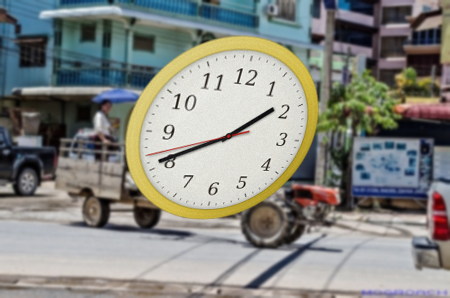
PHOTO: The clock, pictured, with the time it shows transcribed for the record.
1:40:42
